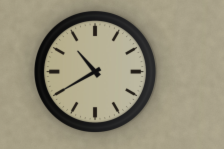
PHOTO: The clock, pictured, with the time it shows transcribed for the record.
10:40
